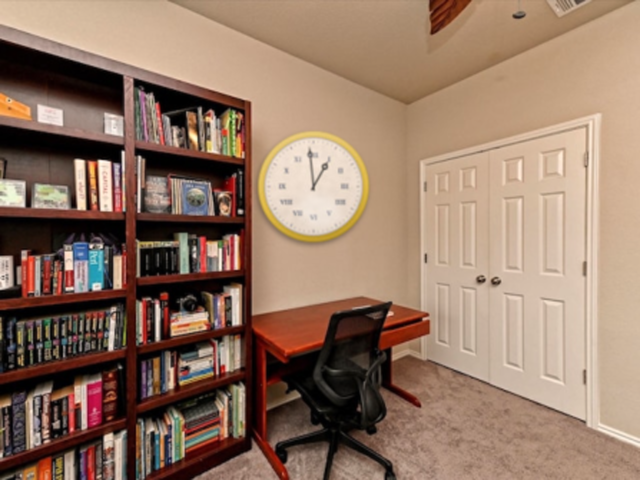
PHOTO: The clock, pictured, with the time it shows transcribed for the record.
12:59
